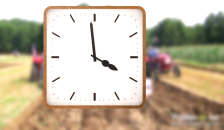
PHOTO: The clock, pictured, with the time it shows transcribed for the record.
3:59
